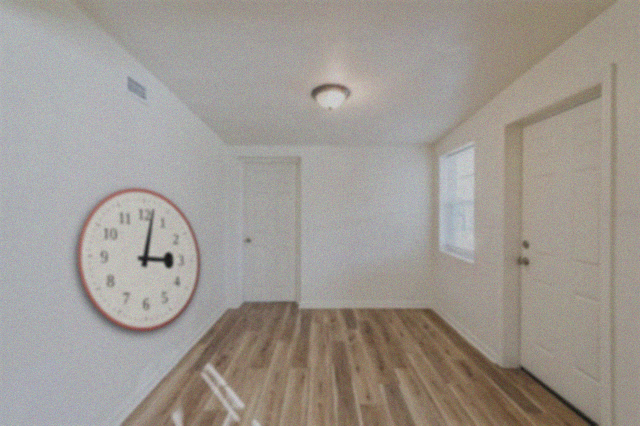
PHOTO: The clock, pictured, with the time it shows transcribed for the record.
3:02
